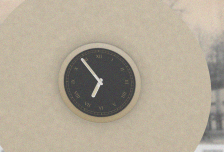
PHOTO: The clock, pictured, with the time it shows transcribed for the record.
6:54
